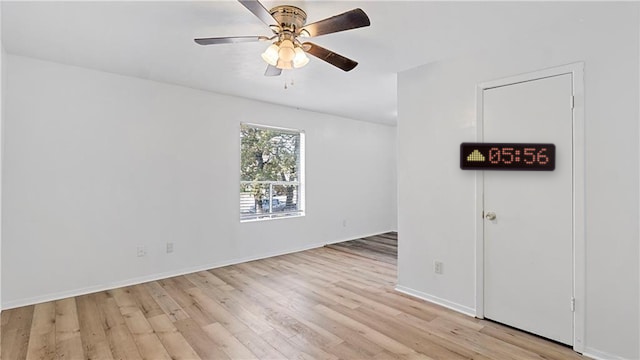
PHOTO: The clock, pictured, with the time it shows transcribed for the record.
5:56
